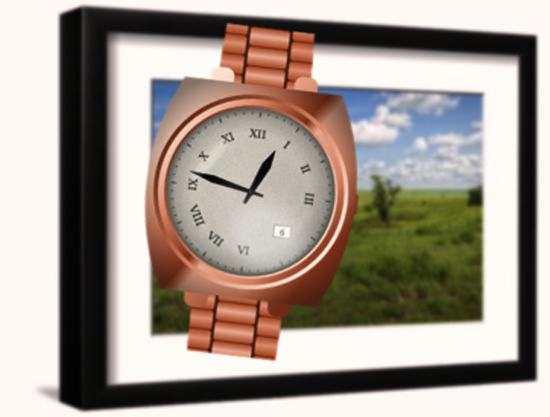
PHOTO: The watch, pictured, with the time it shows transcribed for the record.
12:47
